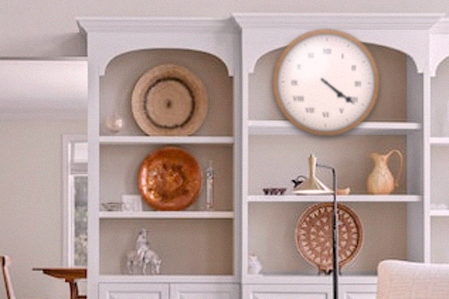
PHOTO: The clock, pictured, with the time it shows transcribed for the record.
4:21
